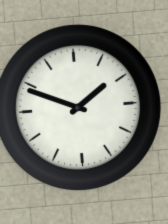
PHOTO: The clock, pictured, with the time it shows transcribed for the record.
1:49
